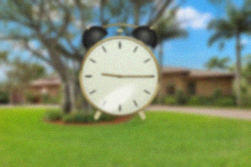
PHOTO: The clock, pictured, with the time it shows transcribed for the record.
9:15
